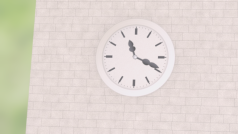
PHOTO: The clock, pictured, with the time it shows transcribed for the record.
11:19
